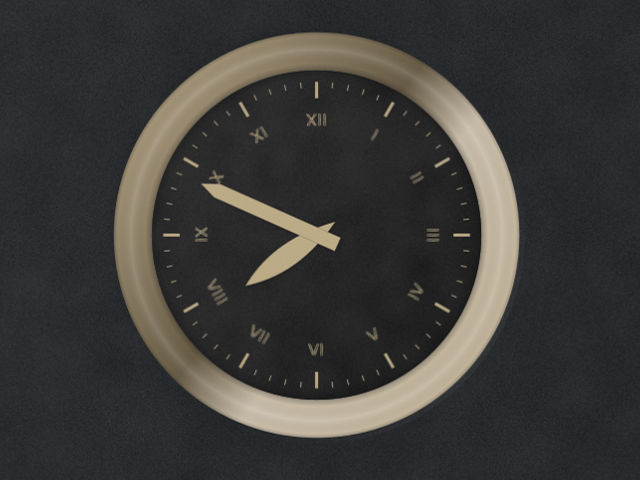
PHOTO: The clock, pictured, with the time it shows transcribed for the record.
7:49
